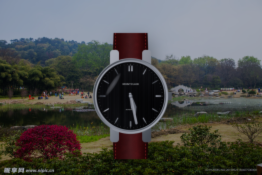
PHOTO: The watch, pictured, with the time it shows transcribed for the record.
5:28
